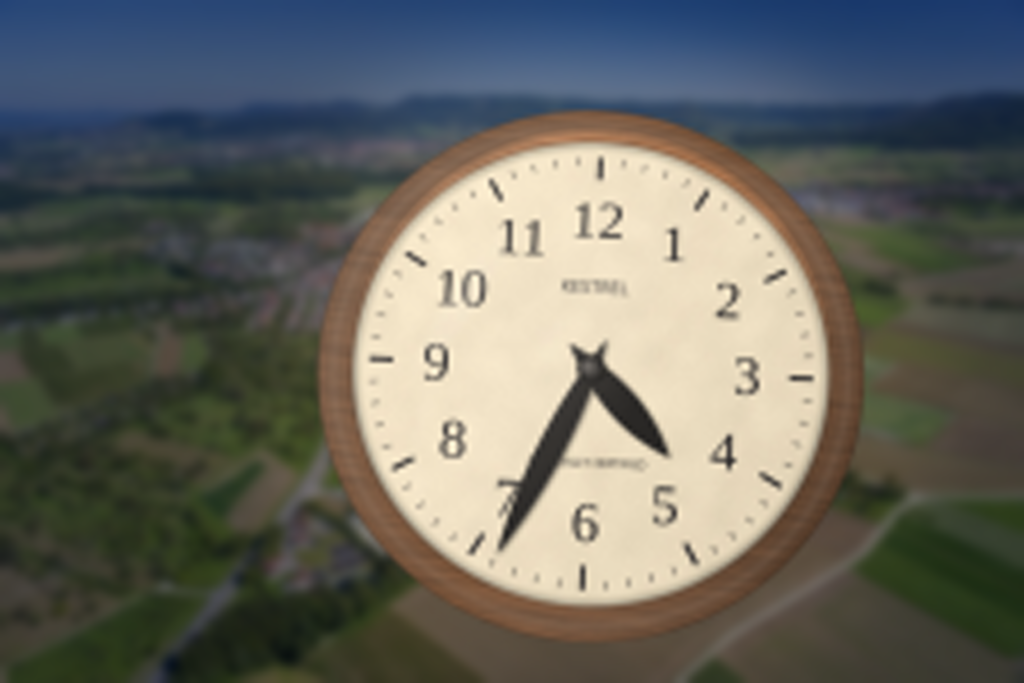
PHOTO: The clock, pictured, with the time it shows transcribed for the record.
4:34
